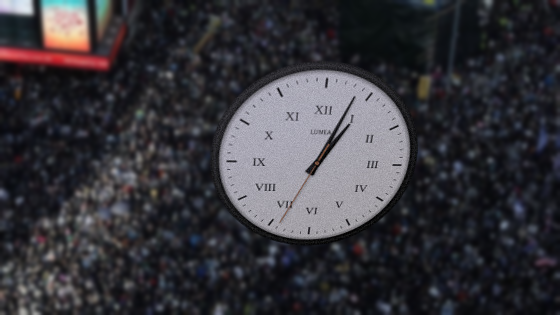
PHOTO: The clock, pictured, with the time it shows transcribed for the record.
1:03:34
